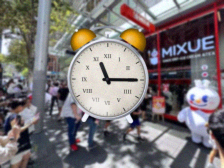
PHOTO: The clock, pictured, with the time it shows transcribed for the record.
11:15
